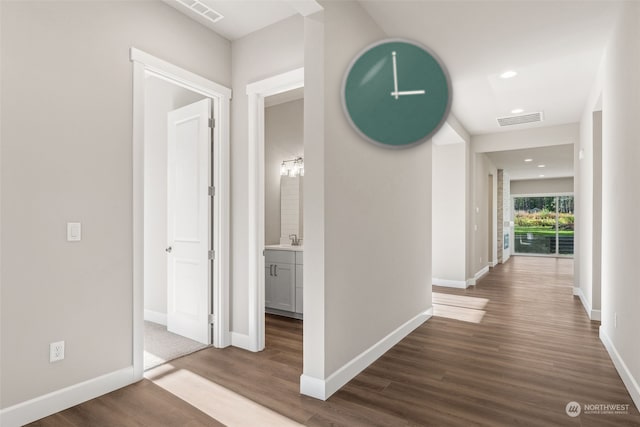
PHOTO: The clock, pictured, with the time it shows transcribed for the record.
3:00
